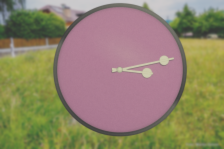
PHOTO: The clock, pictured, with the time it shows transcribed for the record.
3:13
